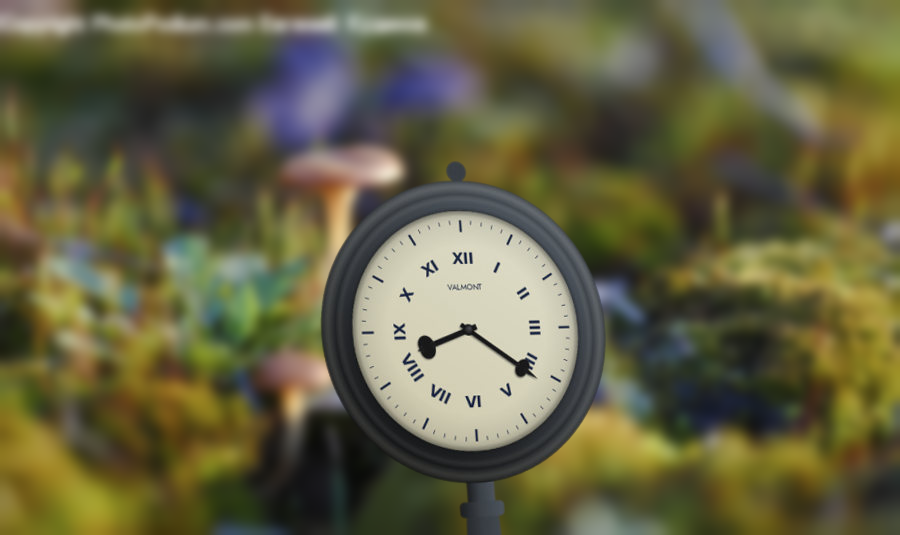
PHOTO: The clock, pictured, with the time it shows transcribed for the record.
8:21
